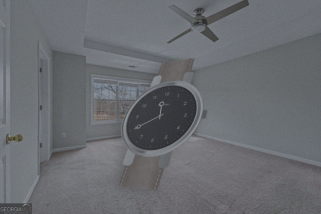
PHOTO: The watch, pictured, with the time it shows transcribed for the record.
11:40
